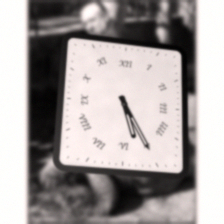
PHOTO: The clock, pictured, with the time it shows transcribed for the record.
5:25
